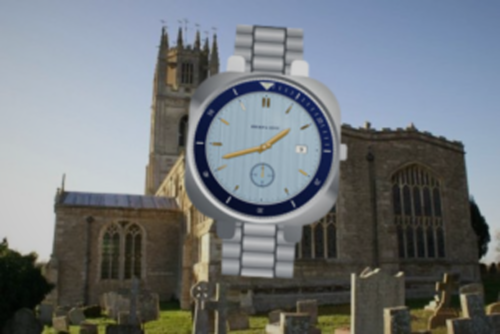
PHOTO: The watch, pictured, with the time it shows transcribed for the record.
1:42
